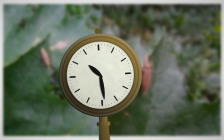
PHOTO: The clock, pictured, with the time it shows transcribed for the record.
10:29
